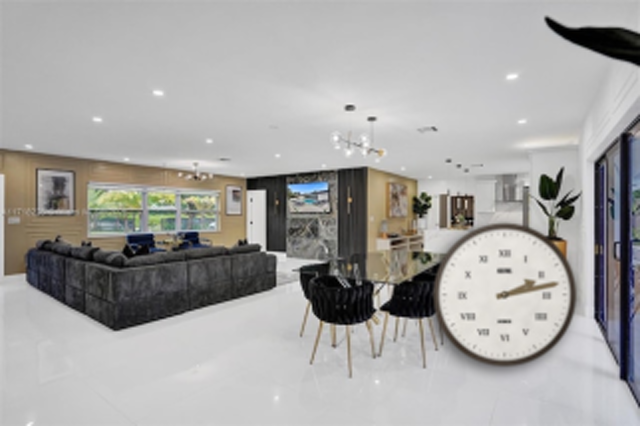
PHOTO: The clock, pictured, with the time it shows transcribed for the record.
2:13
